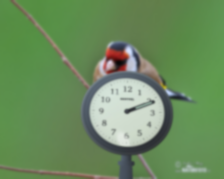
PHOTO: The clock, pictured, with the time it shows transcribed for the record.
2:11
